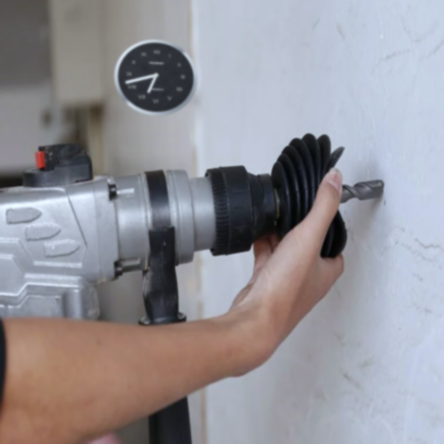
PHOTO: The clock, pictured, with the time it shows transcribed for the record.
6:42
